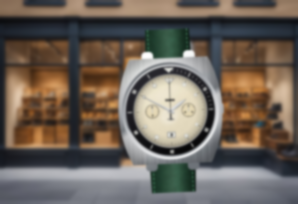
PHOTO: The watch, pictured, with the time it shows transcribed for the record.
1:50
